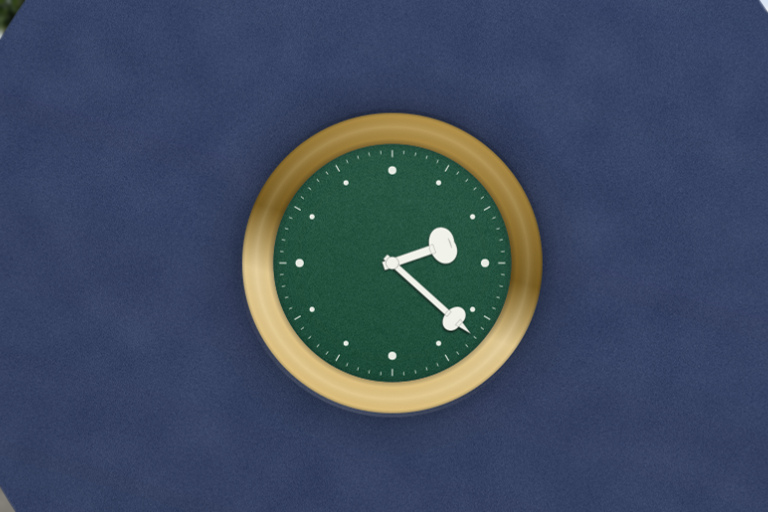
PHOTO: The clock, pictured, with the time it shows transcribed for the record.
2:22
